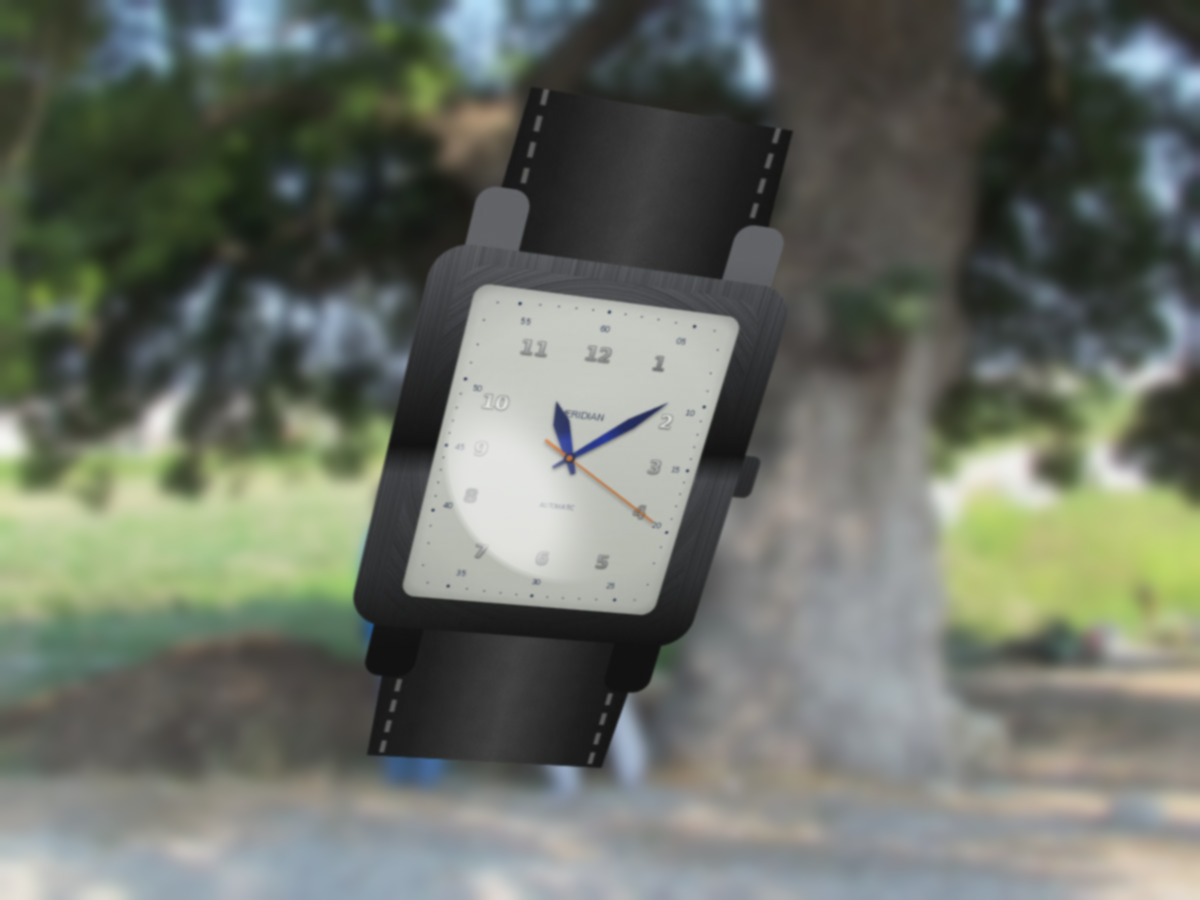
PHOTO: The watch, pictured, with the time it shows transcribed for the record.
11:08:20
